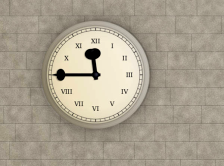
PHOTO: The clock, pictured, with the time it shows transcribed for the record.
11:45
